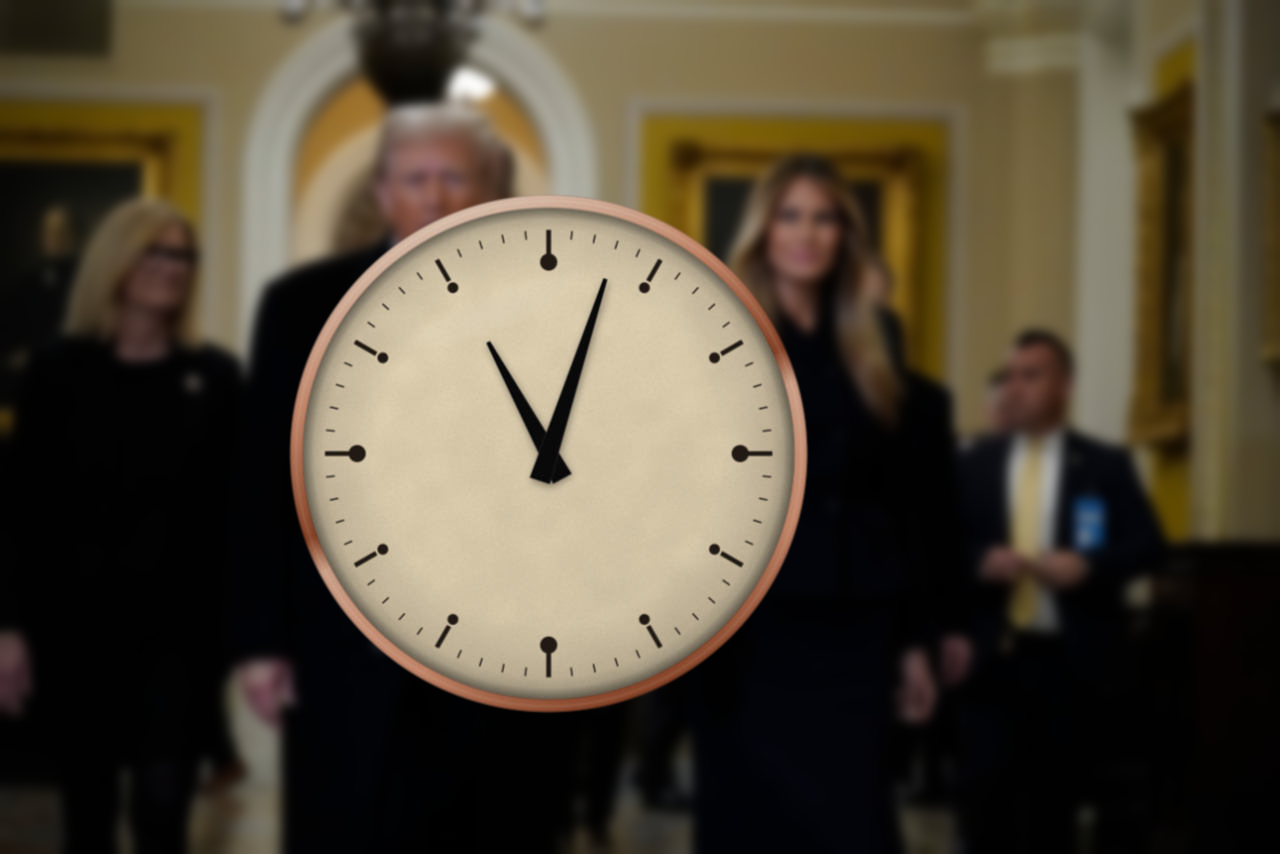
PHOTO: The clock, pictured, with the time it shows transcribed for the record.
11:03
